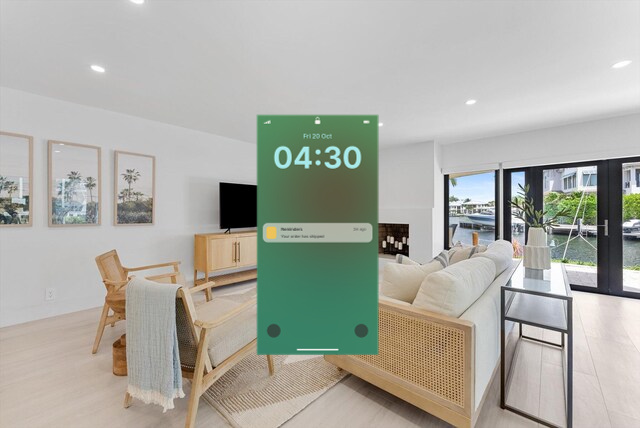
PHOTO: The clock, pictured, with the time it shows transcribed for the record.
4:30
